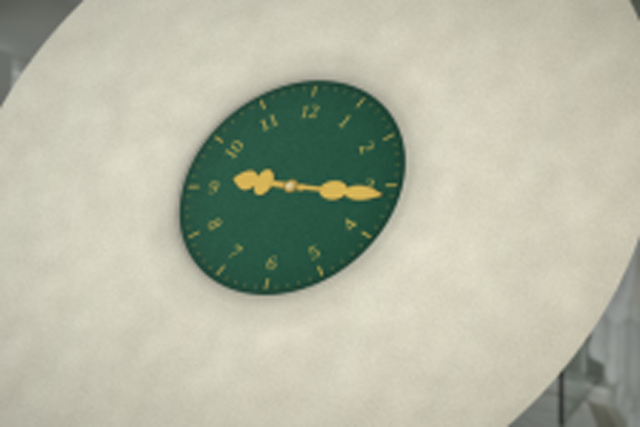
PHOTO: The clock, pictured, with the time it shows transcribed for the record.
9:16
